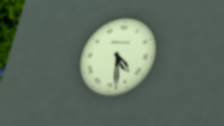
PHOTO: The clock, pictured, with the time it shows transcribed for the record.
4:28
